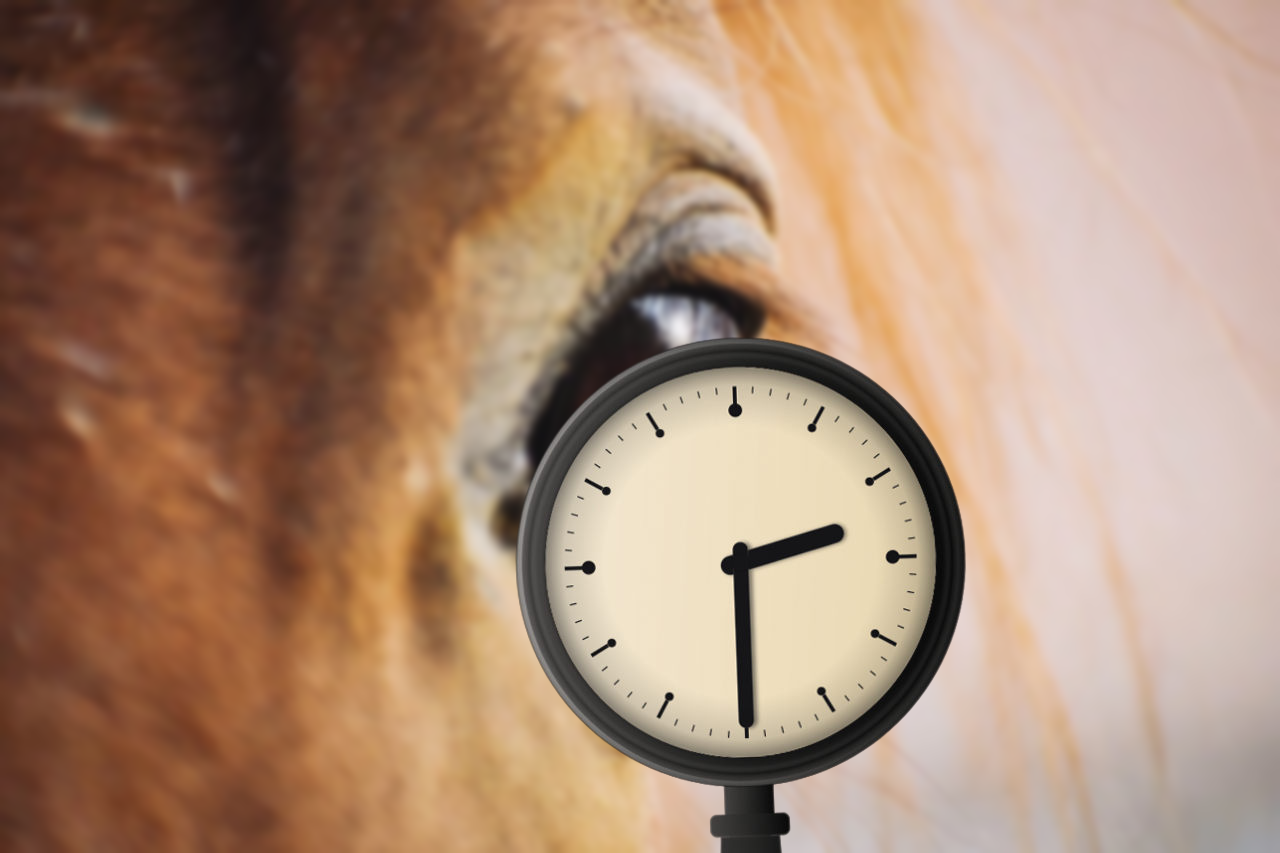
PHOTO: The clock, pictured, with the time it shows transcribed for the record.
2:30
